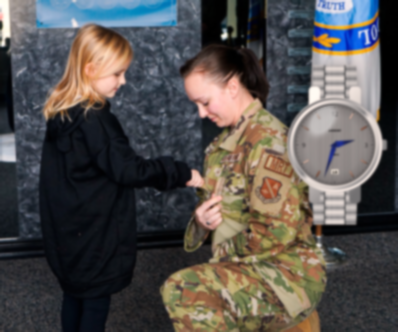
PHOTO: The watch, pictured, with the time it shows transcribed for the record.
2:33
